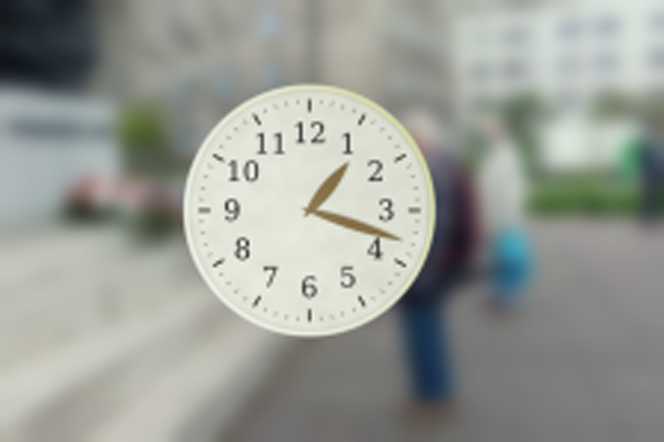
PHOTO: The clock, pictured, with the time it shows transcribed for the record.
1:18
